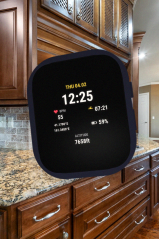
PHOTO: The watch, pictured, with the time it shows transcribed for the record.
12:25
